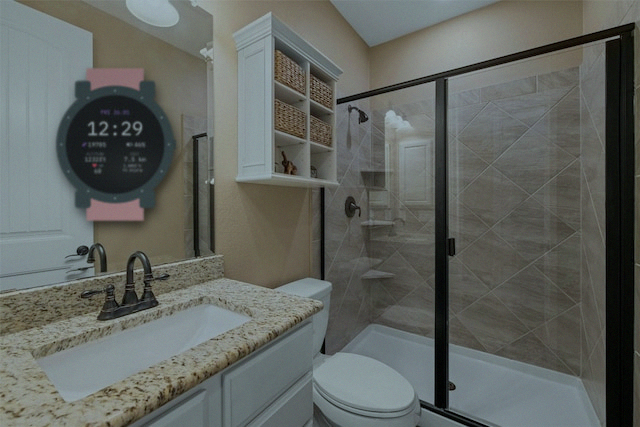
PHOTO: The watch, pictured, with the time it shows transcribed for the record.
12:29
